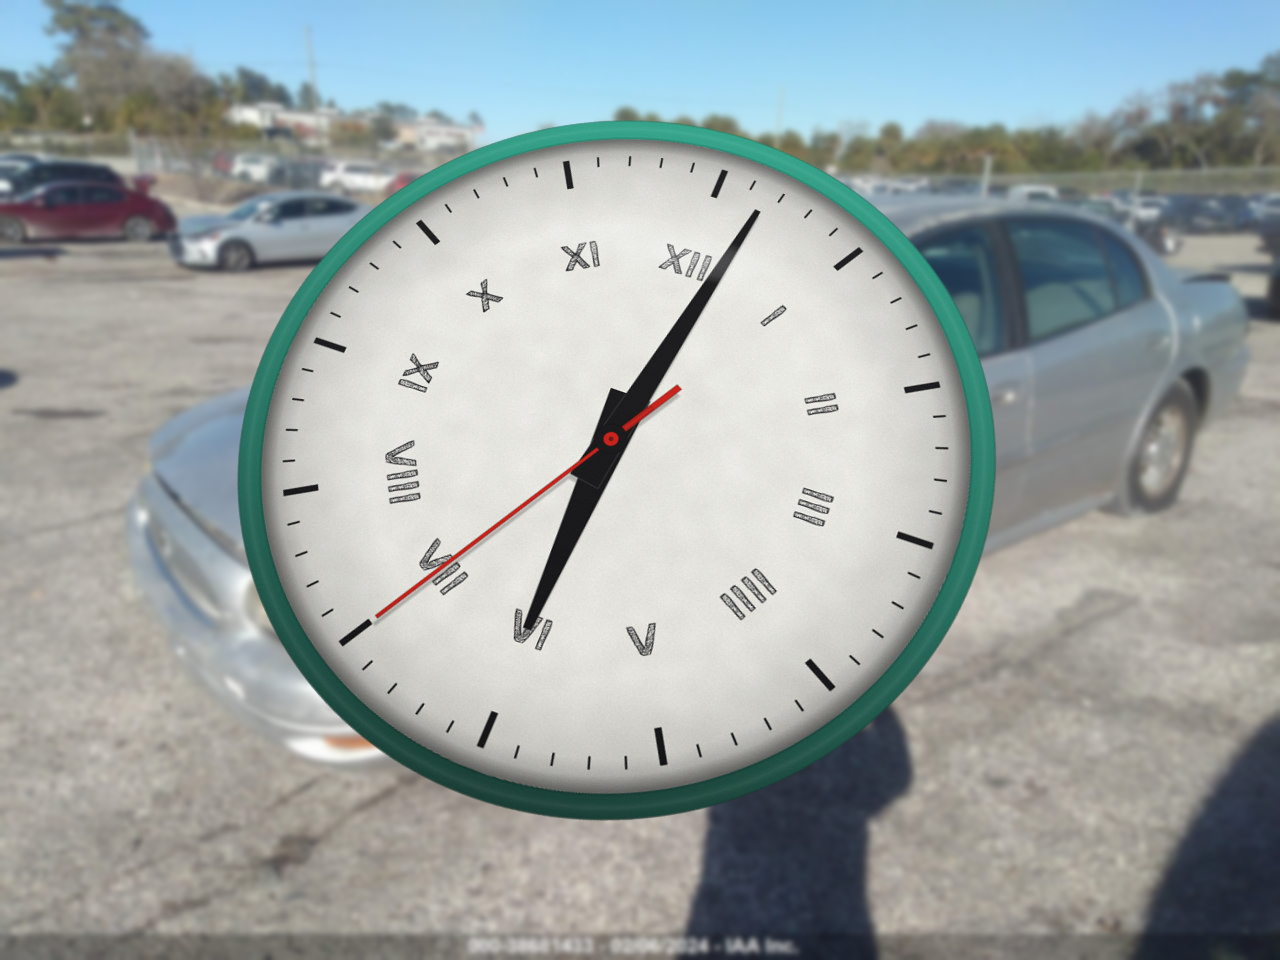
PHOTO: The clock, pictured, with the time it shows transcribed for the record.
6:01:35
